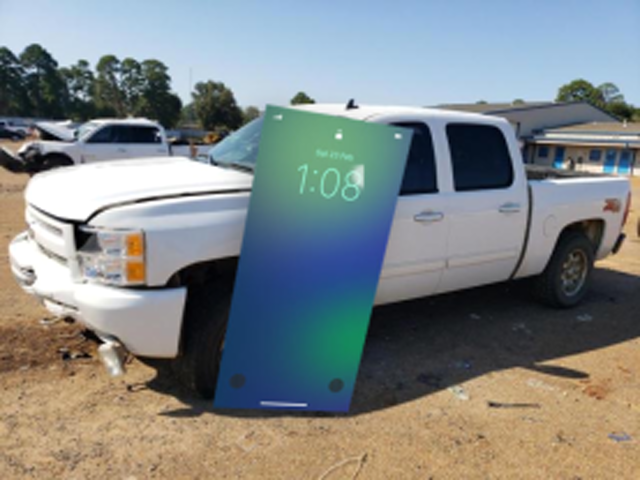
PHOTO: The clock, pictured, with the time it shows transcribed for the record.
1:08
